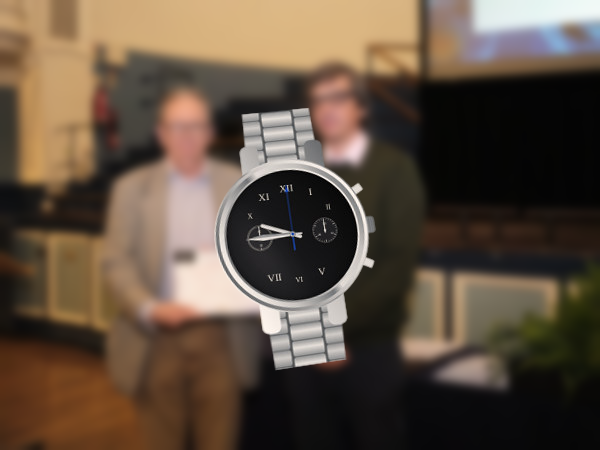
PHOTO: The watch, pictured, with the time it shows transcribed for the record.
9:45
